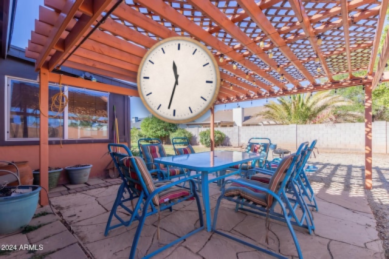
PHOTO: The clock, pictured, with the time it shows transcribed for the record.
11:32
